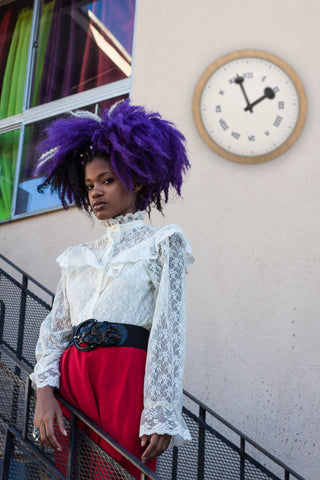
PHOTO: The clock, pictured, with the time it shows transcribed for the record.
1:57
